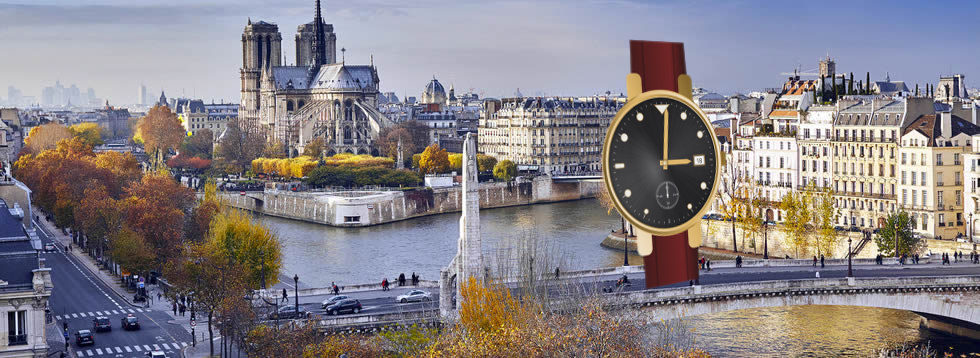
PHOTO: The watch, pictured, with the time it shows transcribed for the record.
3:01
